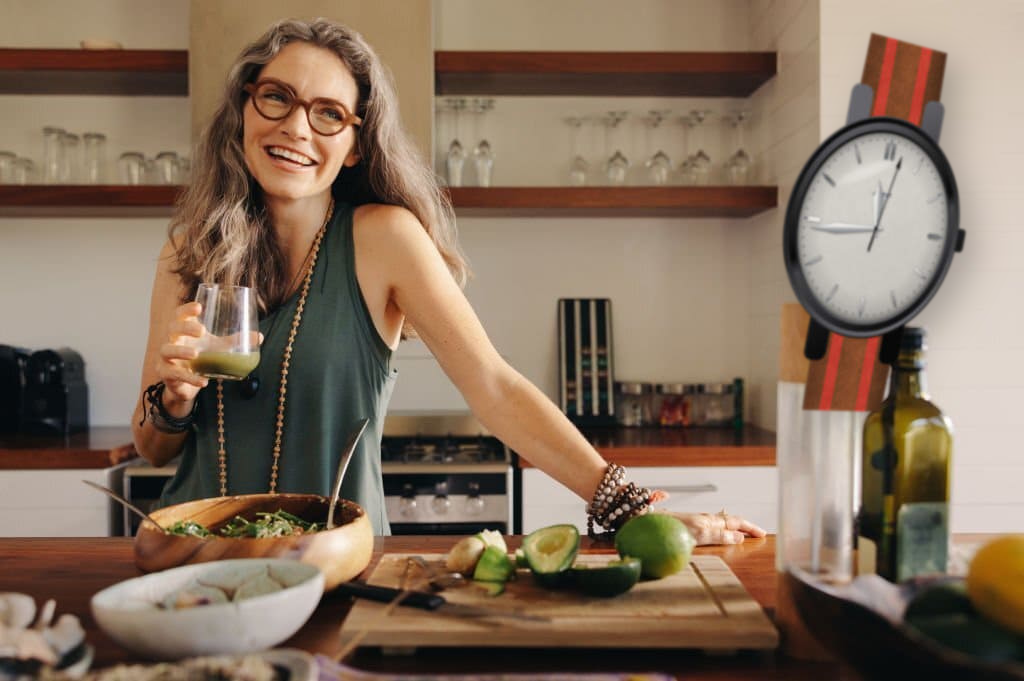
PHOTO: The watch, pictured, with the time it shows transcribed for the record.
11:44:02
